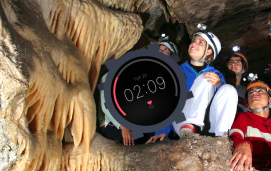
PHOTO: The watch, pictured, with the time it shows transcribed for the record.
2:09
